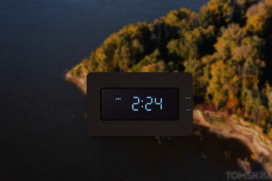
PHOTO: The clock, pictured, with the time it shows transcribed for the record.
2:24
